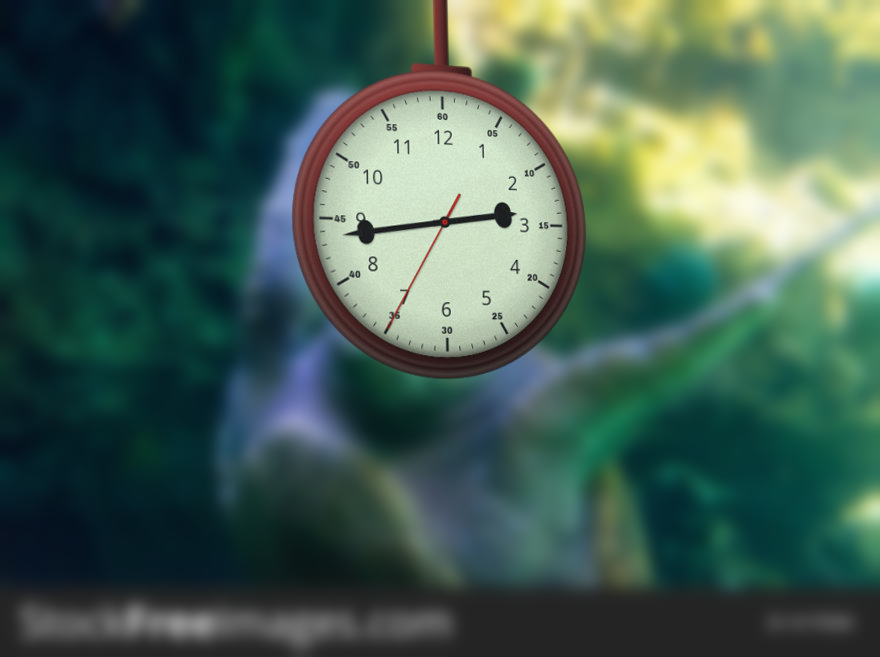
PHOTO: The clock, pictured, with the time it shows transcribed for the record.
2:43:35
